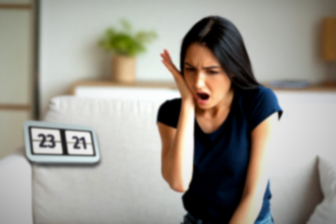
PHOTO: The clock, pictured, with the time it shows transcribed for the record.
23:21
